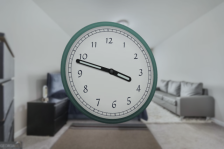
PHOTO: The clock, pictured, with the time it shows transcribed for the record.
3:48
